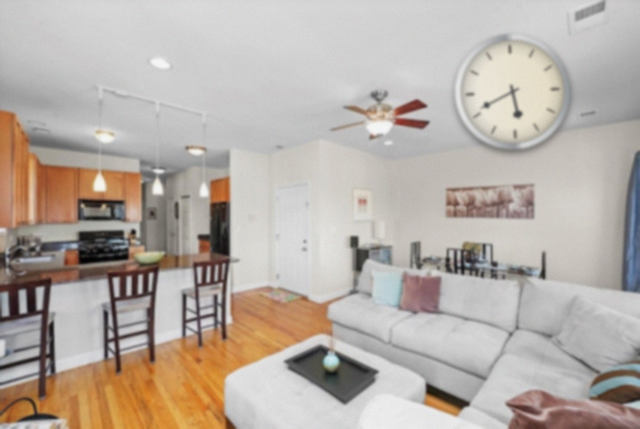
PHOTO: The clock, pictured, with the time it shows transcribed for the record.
5:41
